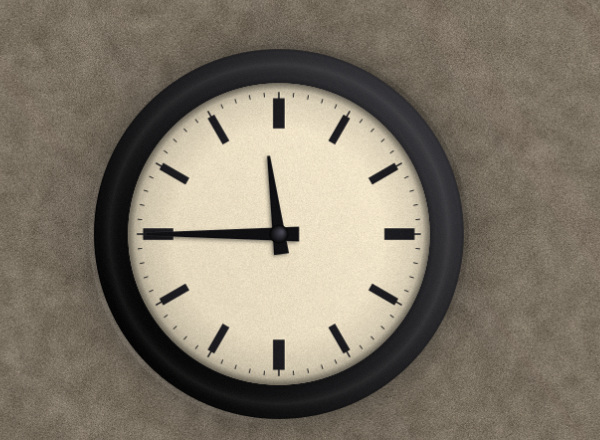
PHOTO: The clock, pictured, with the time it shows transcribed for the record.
11:45
